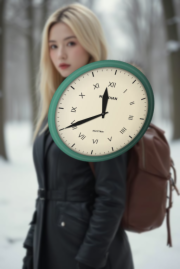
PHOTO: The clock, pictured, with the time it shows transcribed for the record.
11:40
